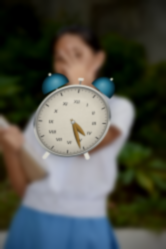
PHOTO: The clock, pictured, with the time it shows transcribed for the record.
4:26
